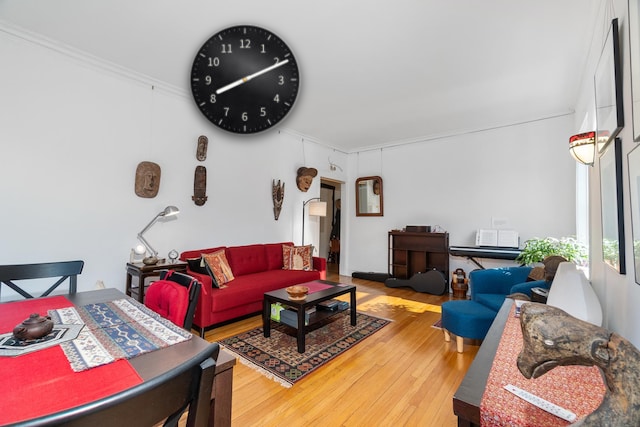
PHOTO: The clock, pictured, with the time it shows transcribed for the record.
8:11
